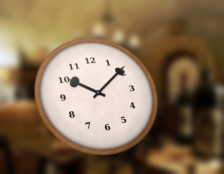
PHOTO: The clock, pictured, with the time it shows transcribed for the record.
10:09
